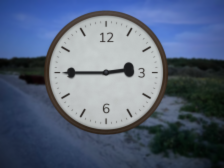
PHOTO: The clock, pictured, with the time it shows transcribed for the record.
2:45
